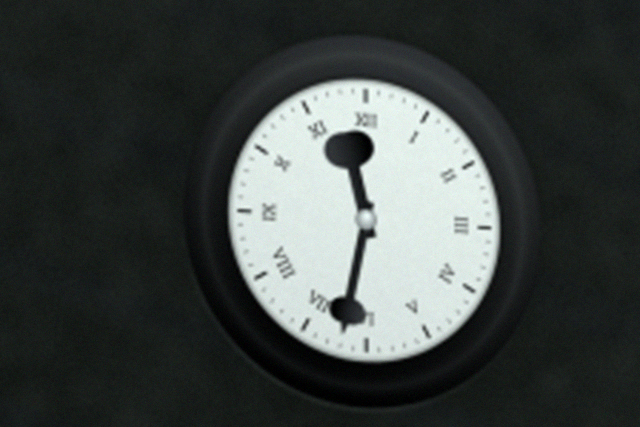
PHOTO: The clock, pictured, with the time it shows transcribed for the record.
11:32
